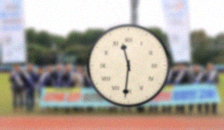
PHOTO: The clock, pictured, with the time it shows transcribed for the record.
11:31
